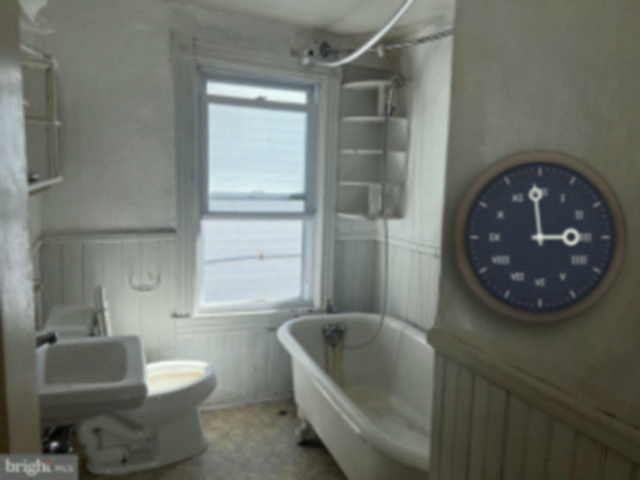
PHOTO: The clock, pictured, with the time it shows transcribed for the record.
2:59
